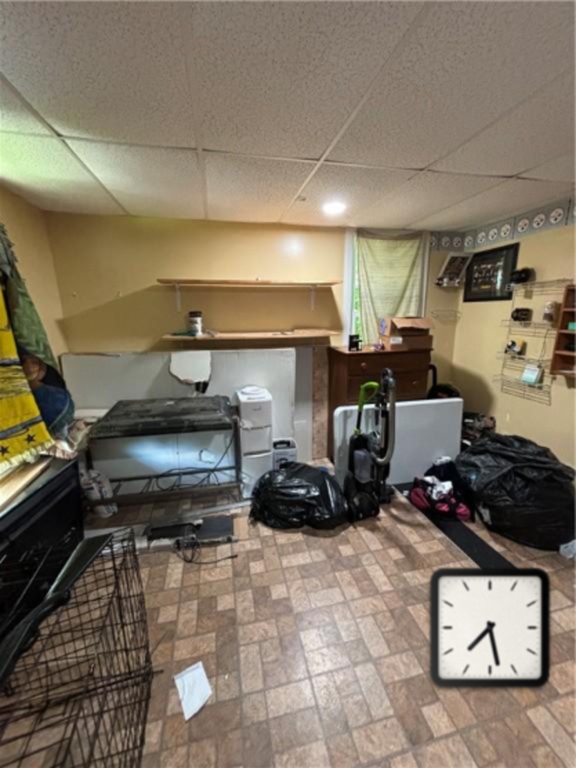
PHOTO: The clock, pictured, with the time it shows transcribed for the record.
7:28
